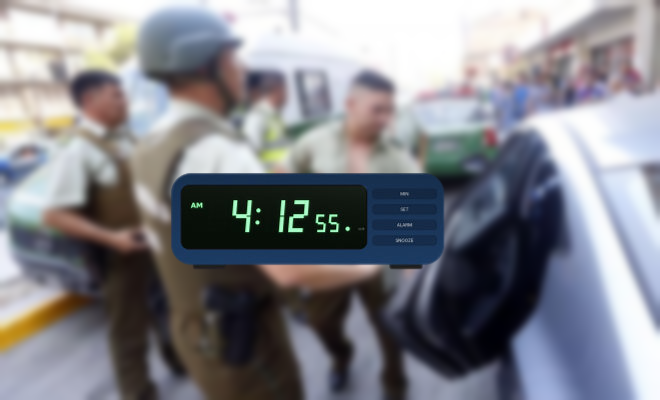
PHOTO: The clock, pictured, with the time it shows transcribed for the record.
4:12:55
